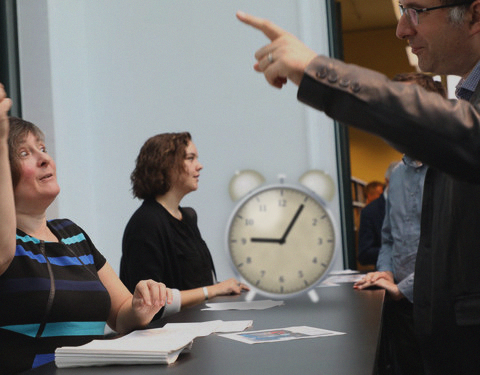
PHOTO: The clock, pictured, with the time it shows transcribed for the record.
9:05
